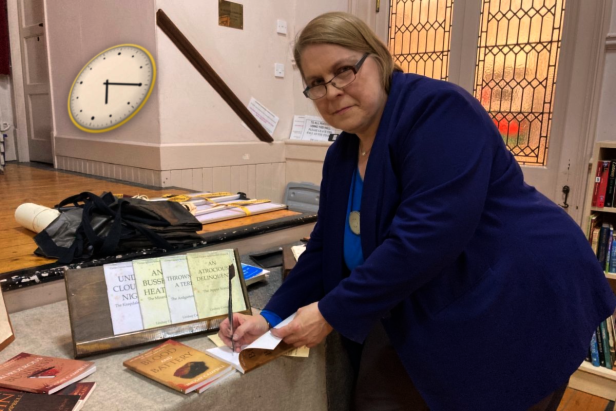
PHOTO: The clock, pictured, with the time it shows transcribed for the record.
5:15
